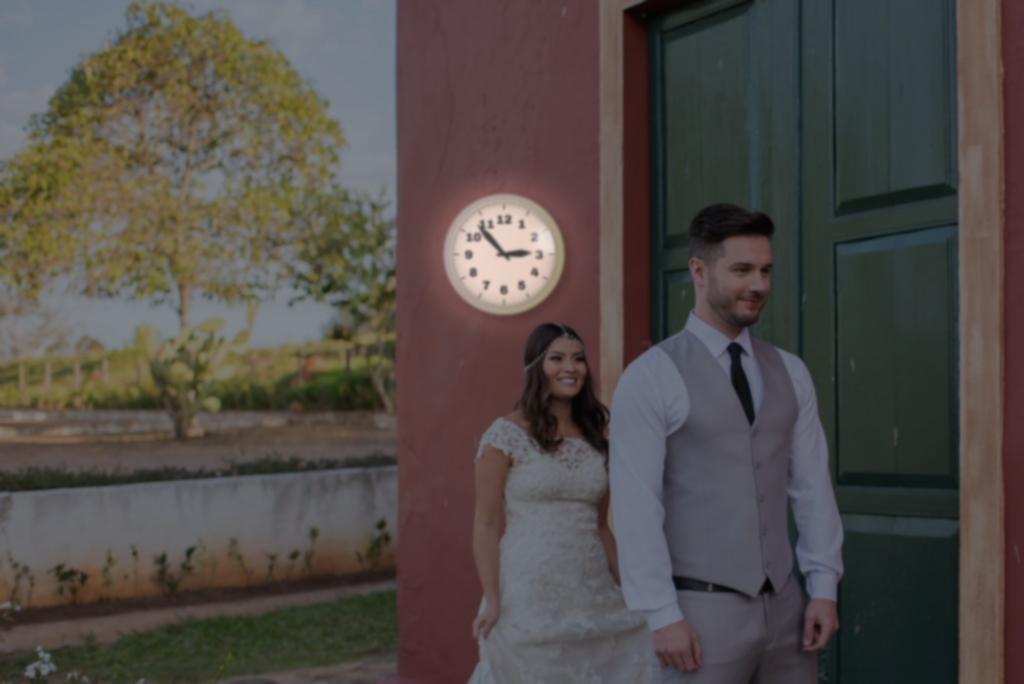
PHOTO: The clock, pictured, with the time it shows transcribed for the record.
2:53
